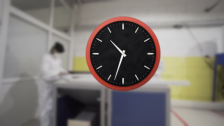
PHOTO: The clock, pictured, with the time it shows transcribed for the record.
10:33
